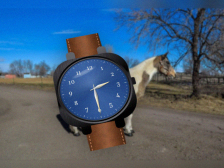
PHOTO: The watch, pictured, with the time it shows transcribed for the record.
2:30
